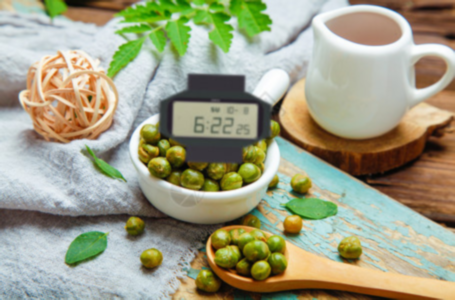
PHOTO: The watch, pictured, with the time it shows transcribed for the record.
6:22
